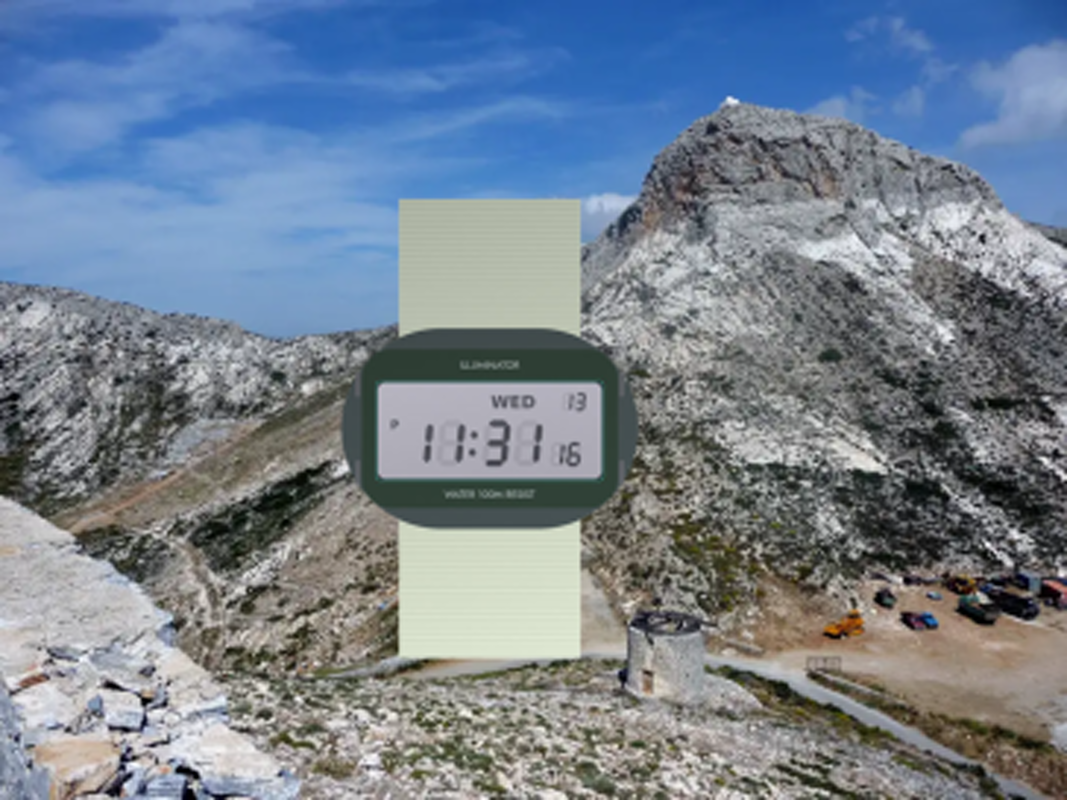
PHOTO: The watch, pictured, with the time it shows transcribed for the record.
11:31:16
